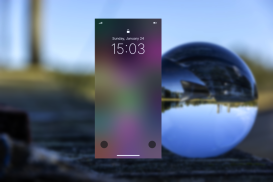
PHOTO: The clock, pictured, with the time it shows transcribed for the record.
15:03
